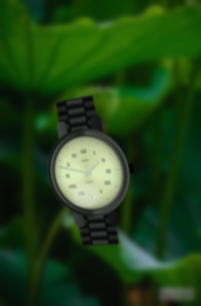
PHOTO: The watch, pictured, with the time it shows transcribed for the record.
1:48
